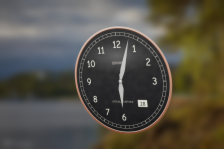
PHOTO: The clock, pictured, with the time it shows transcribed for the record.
6:03
